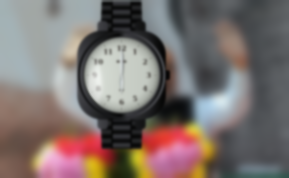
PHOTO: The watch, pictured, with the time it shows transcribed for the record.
6:00
